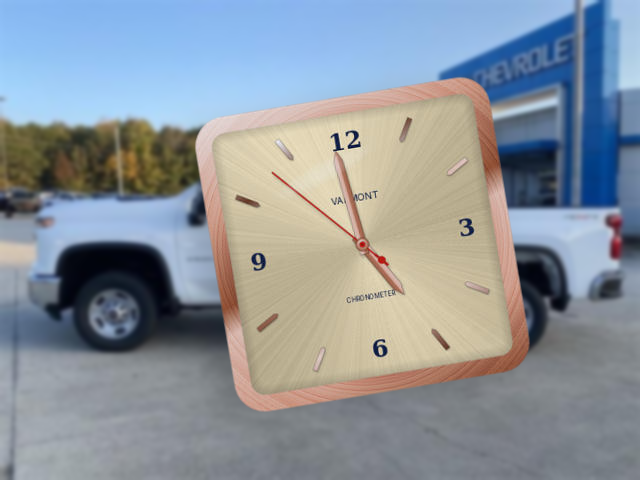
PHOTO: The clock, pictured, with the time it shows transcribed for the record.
4:58:53
